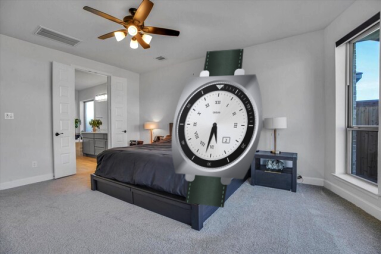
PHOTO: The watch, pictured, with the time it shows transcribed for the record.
5:32
